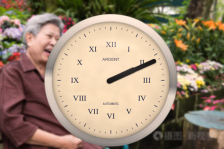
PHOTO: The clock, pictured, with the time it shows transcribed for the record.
2:11
